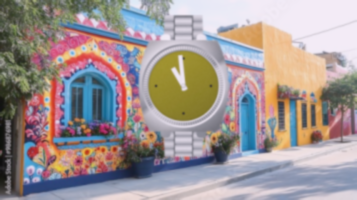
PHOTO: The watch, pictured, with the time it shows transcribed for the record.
10:59
